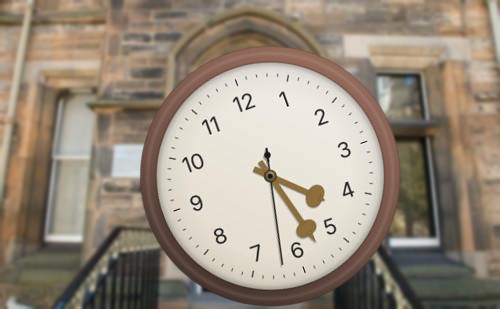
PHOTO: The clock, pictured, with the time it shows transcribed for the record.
4:27:32
